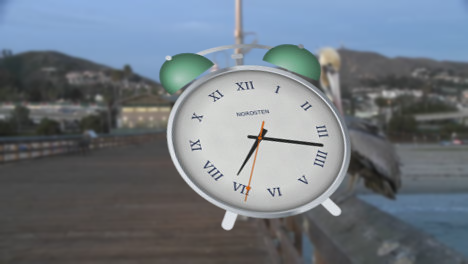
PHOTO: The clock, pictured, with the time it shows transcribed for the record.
7:17:34
